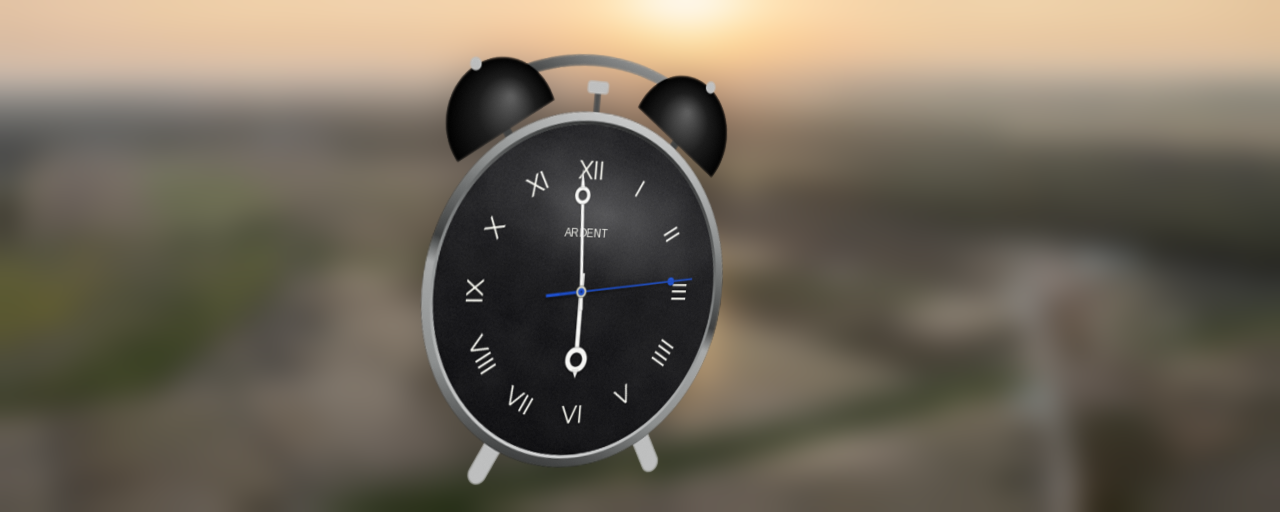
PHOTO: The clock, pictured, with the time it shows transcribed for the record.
5:59:14
